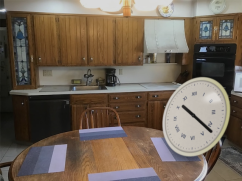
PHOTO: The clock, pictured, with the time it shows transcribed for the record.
10:22
